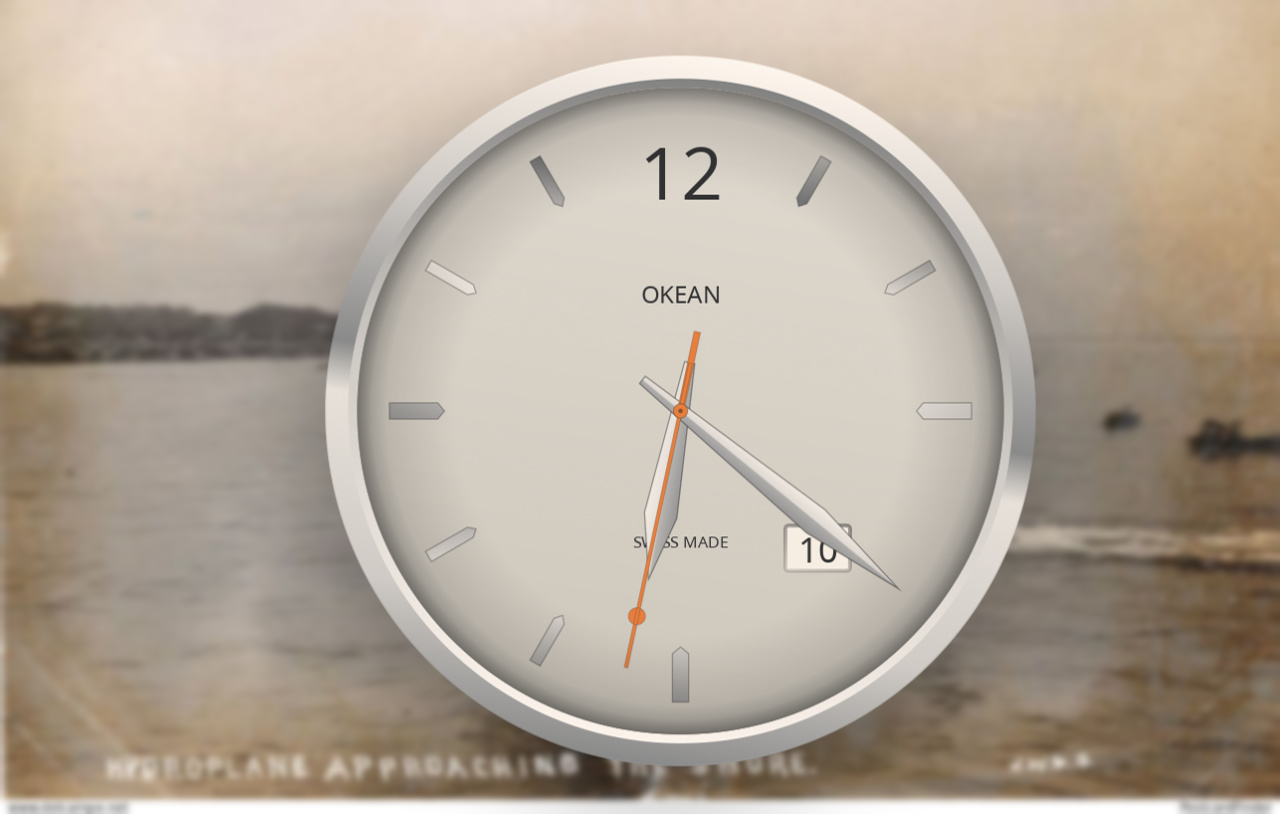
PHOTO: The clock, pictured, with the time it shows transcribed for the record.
6:21:32
